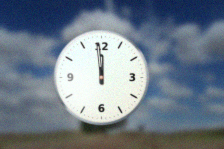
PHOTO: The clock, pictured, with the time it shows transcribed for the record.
11:59
